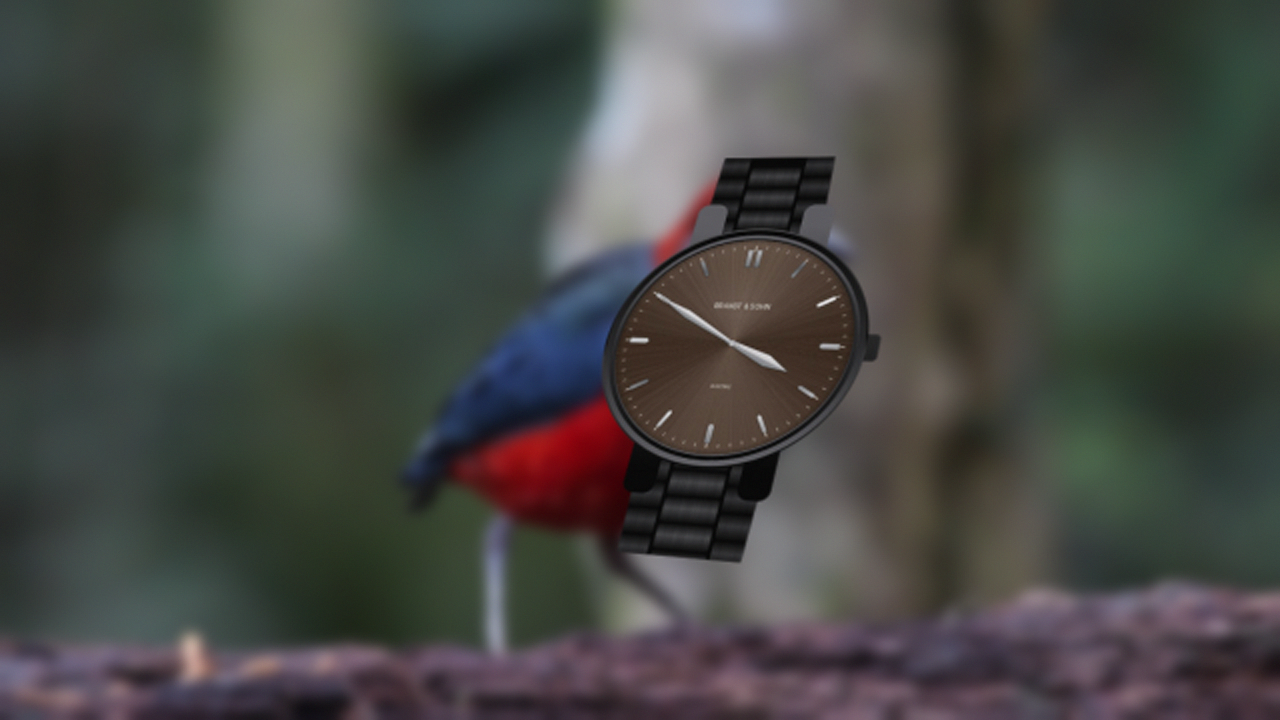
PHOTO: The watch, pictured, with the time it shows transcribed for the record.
3:50
